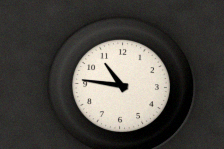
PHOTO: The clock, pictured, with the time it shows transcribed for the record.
10:46
